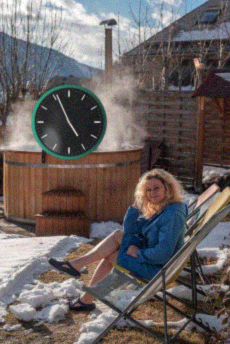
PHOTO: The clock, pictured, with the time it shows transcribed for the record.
4:56
